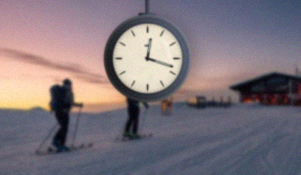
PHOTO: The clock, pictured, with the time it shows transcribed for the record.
12:18
